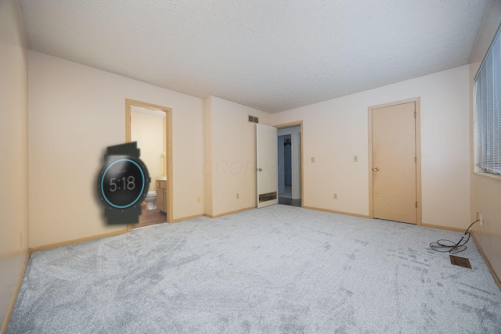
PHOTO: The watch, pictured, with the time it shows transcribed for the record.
5:18
